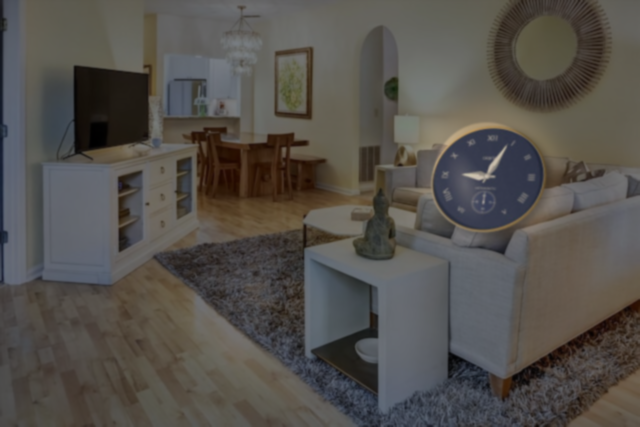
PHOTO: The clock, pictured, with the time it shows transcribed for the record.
9:04
